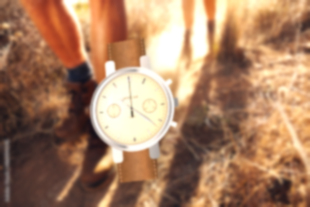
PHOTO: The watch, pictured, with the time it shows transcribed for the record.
10:22
